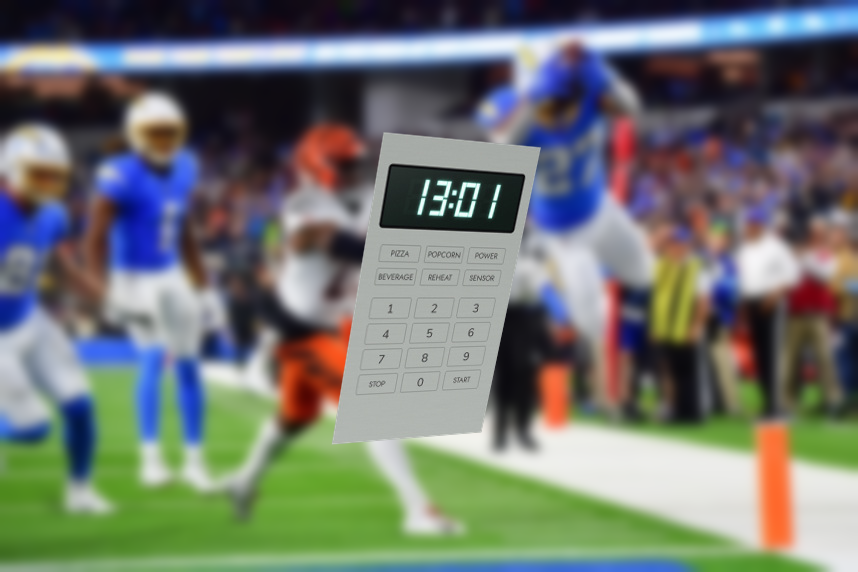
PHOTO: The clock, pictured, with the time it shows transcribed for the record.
13:01
